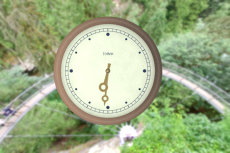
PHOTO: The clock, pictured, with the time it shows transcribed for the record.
6:31
